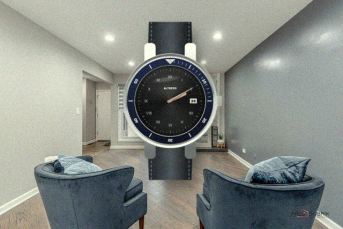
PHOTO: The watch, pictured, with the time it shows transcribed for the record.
2:10
